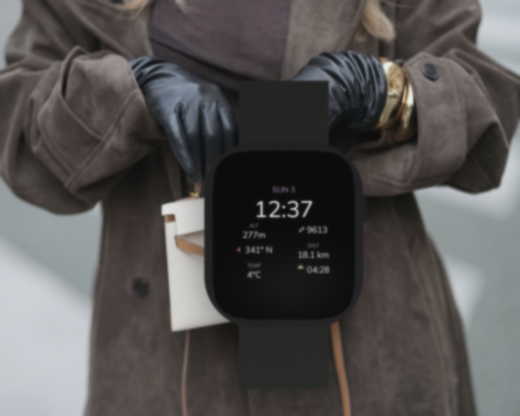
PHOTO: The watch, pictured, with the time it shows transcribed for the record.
12:37
